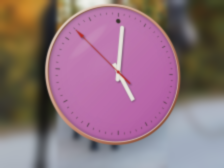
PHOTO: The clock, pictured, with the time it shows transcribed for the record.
5:00:52
